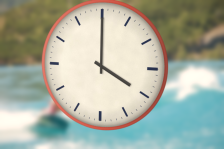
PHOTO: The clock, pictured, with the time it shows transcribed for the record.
4:00
